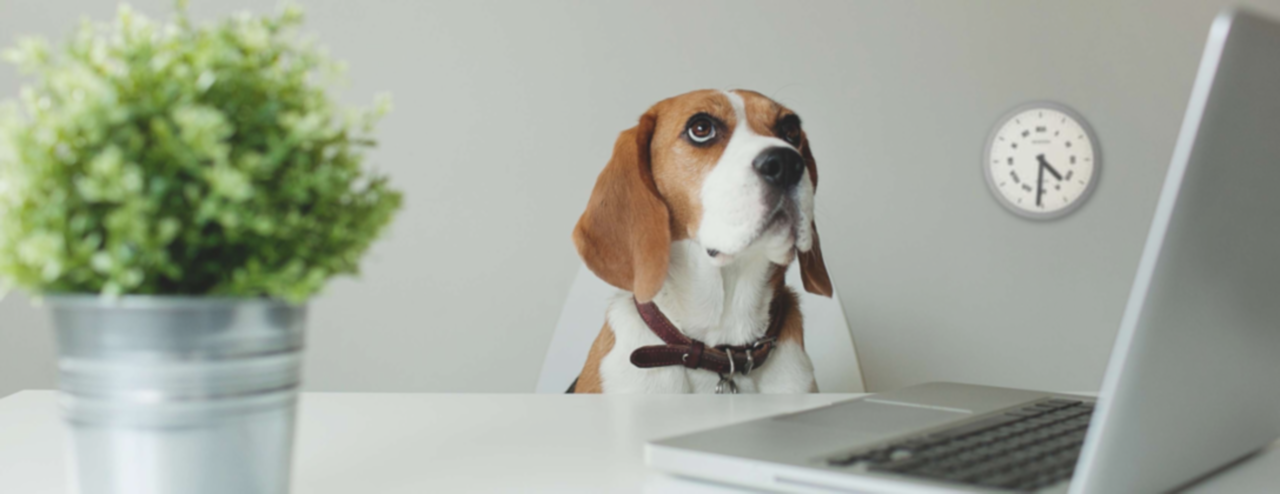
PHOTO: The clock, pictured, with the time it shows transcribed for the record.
4:31
